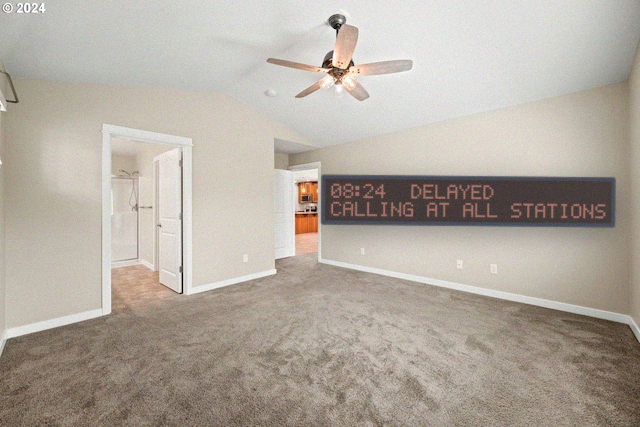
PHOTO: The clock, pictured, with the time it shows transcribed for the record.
8:24
